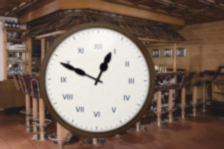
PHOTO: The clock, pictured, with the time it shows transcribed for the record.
12:49
